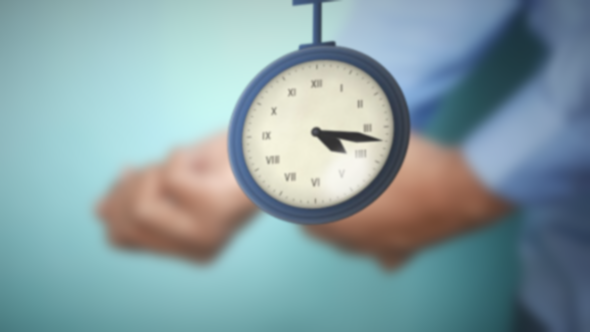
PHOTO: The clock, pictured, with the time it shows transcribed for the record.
4:17
